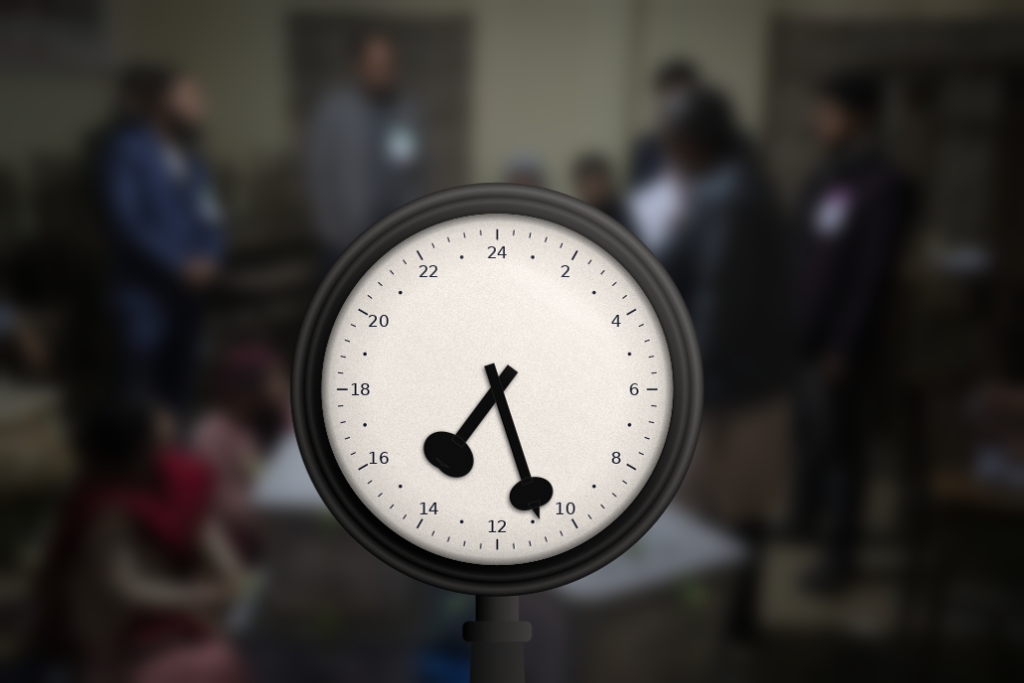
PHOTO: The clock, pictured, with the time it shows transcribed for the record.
14:27
